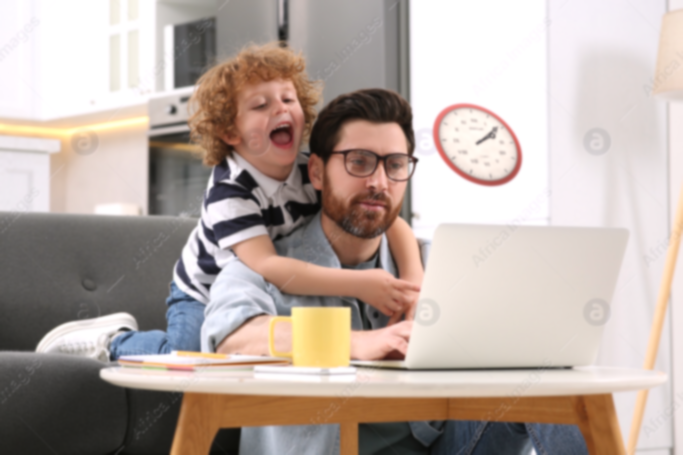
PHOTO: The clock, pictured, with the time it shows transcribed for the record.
2:09
